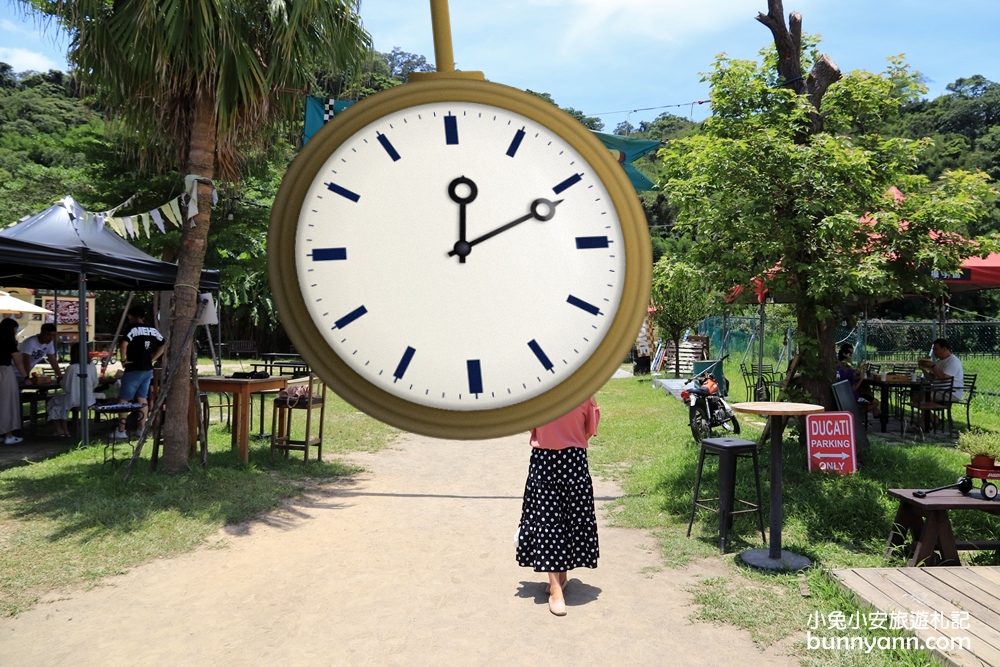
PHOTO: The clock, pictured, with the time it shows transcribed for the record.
12:11
